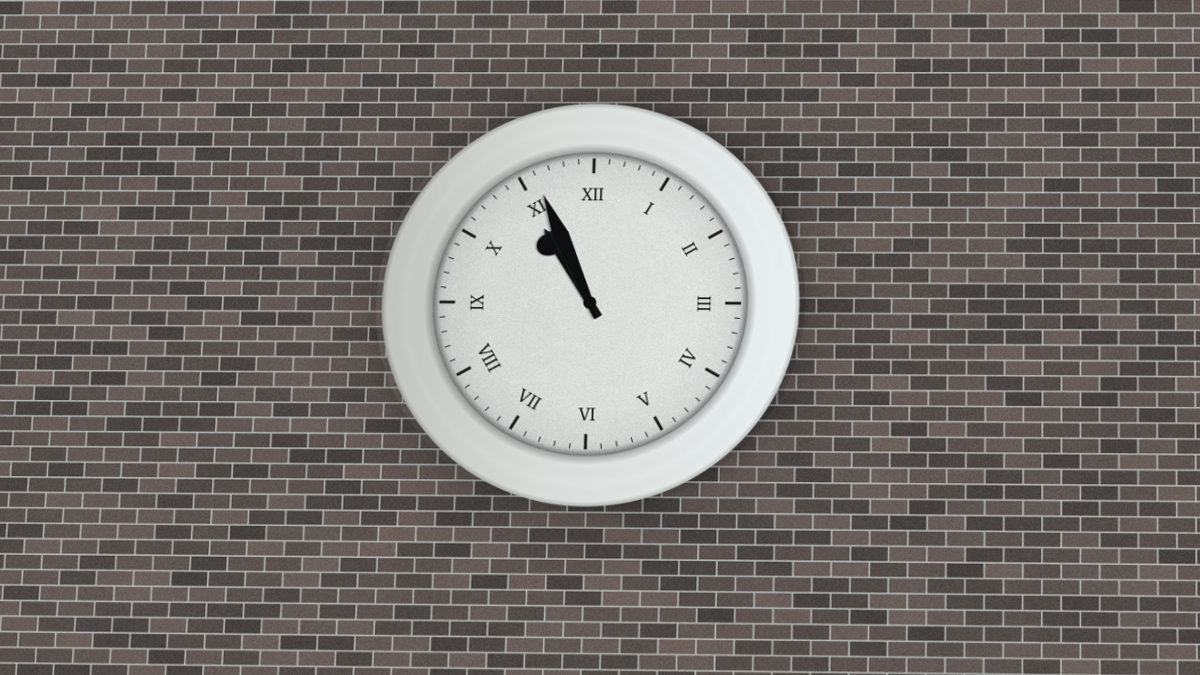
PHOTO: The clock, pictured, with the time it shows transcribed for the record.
10:56
